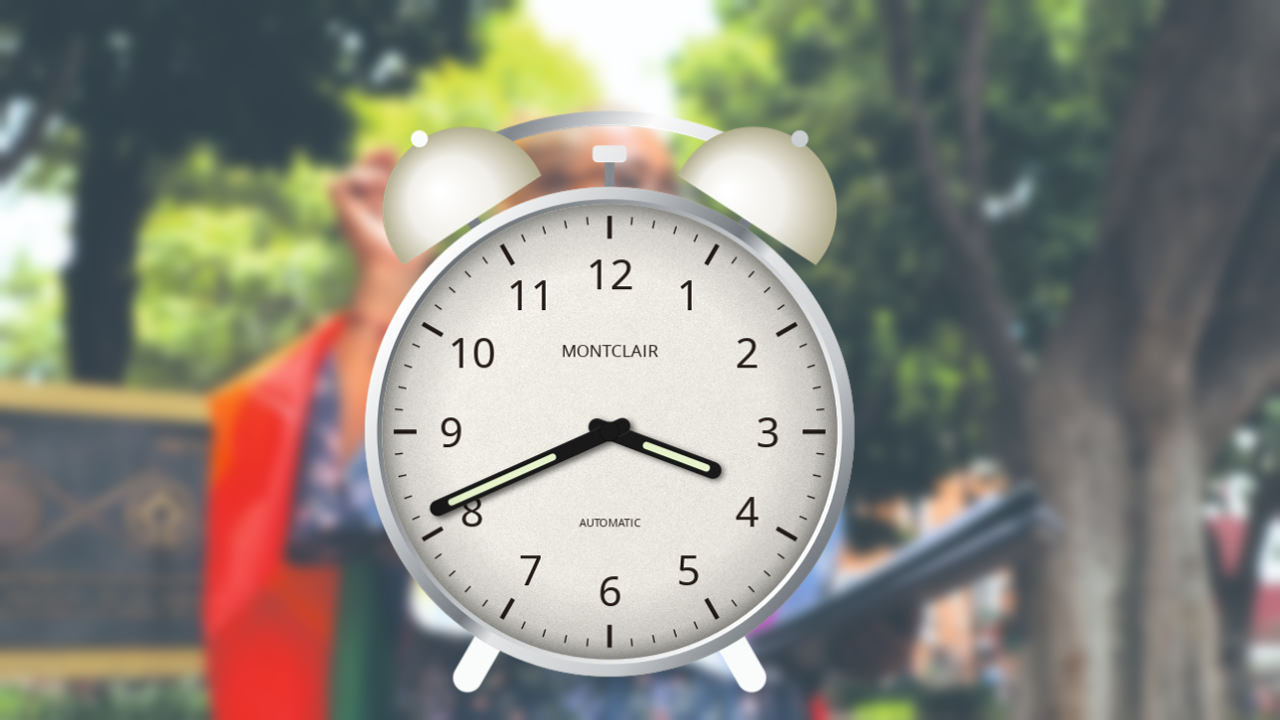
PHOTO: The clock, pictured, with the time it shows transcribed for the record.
3:41
